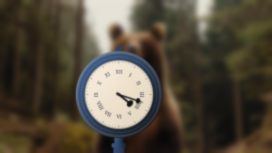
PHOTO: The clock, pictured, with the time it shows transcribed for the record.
4:18
